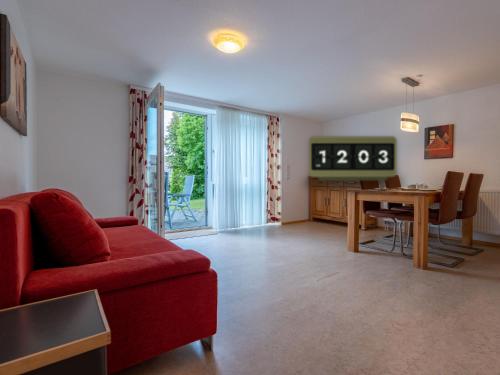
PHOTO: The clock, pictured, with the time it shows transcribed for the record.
12:03
